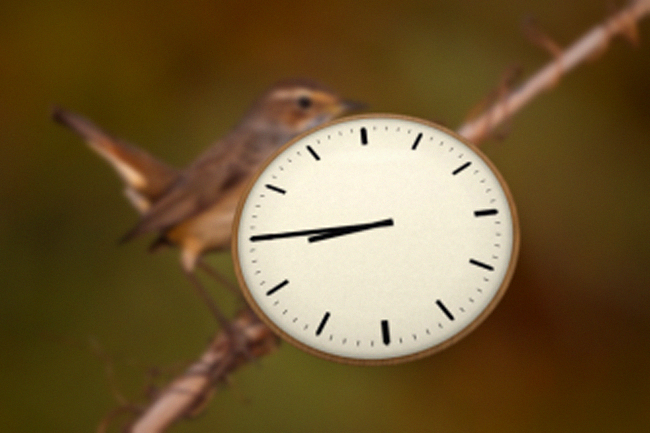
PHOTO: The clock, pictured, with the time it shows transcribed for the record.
8:45
